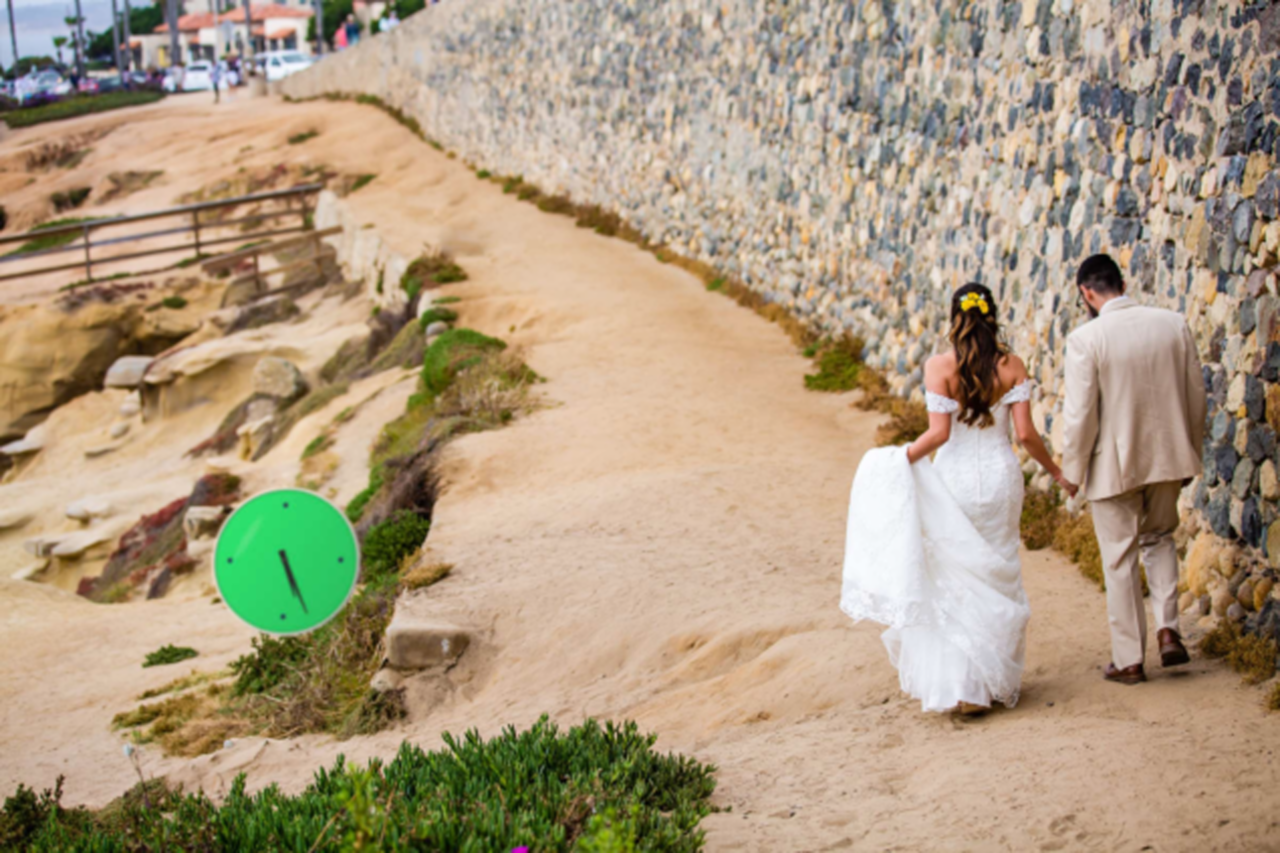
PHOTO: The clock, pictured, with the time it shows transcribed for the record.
5:26
